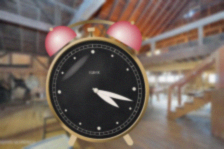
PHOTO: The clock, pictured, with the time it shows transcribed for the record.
4:18
